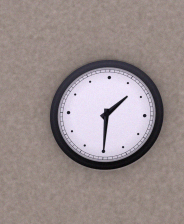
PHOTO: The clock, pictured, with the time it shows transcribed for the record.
1:30
